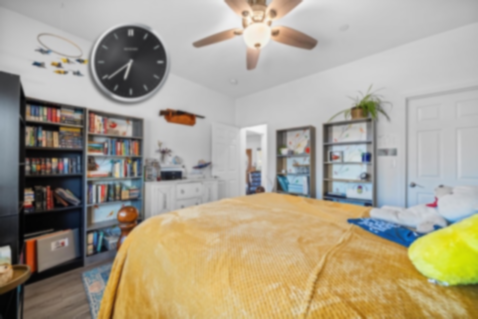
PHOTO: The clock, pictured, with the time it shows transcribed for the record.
6:39
